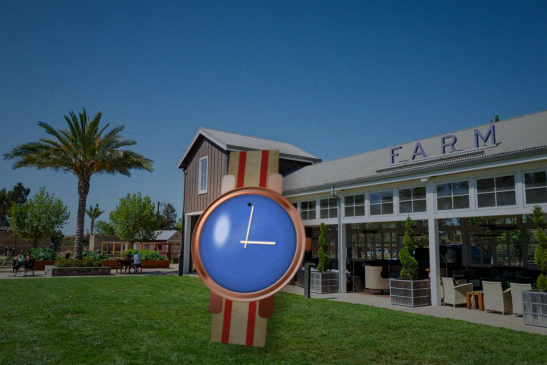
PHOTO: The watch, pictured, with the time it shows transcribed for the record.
3:01
